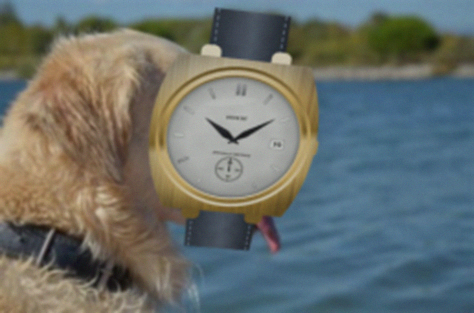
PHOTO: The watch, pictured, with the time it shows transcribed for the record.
10:09
